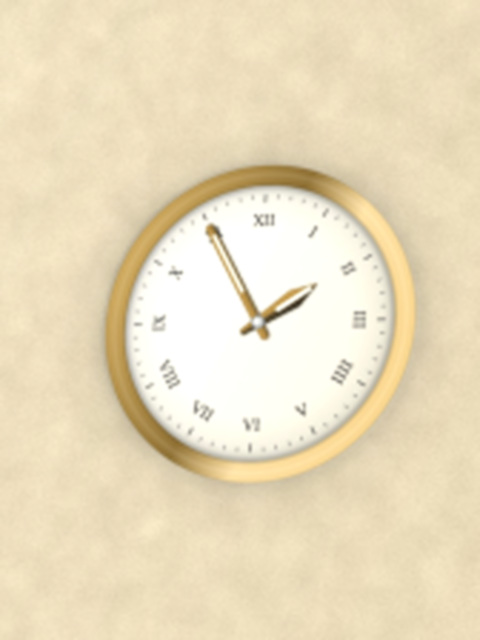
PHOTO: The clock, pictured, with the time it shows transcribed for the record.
1:55
